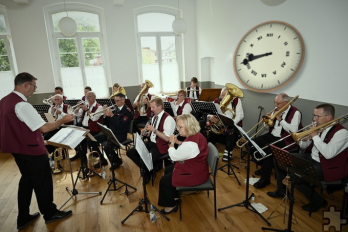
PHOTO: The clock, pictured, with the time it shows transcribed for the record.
8:42
